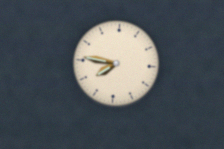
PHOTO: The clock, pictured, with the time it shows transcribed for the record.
7:46
